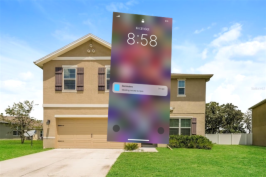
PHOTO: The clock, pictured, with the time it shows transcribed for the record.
8:58
